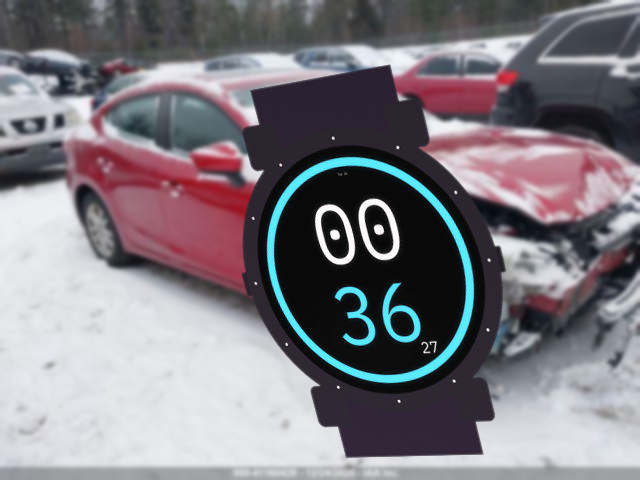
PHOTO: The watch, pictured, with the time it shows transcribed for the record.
0:36:27
